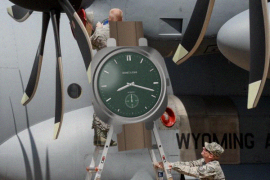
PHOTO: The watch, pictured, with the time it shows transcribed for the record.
8:18
